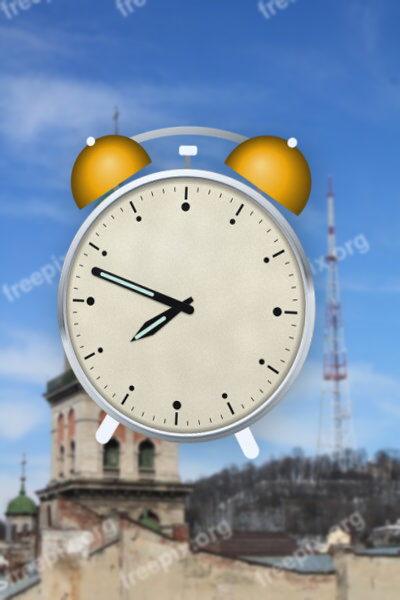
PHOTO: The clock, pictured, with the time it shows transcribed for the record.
7:48
